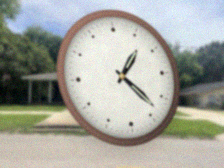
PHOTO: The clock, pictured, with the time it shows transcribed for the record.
1:23
